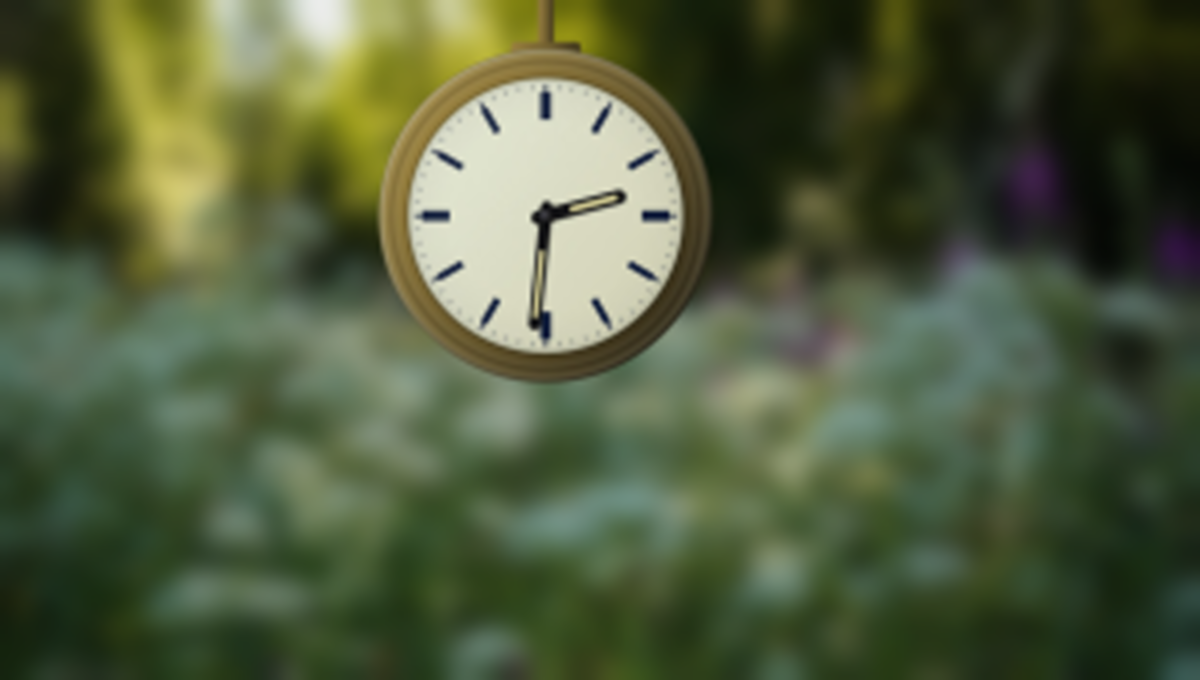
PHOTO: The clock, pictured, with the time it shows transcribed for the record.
2:31
